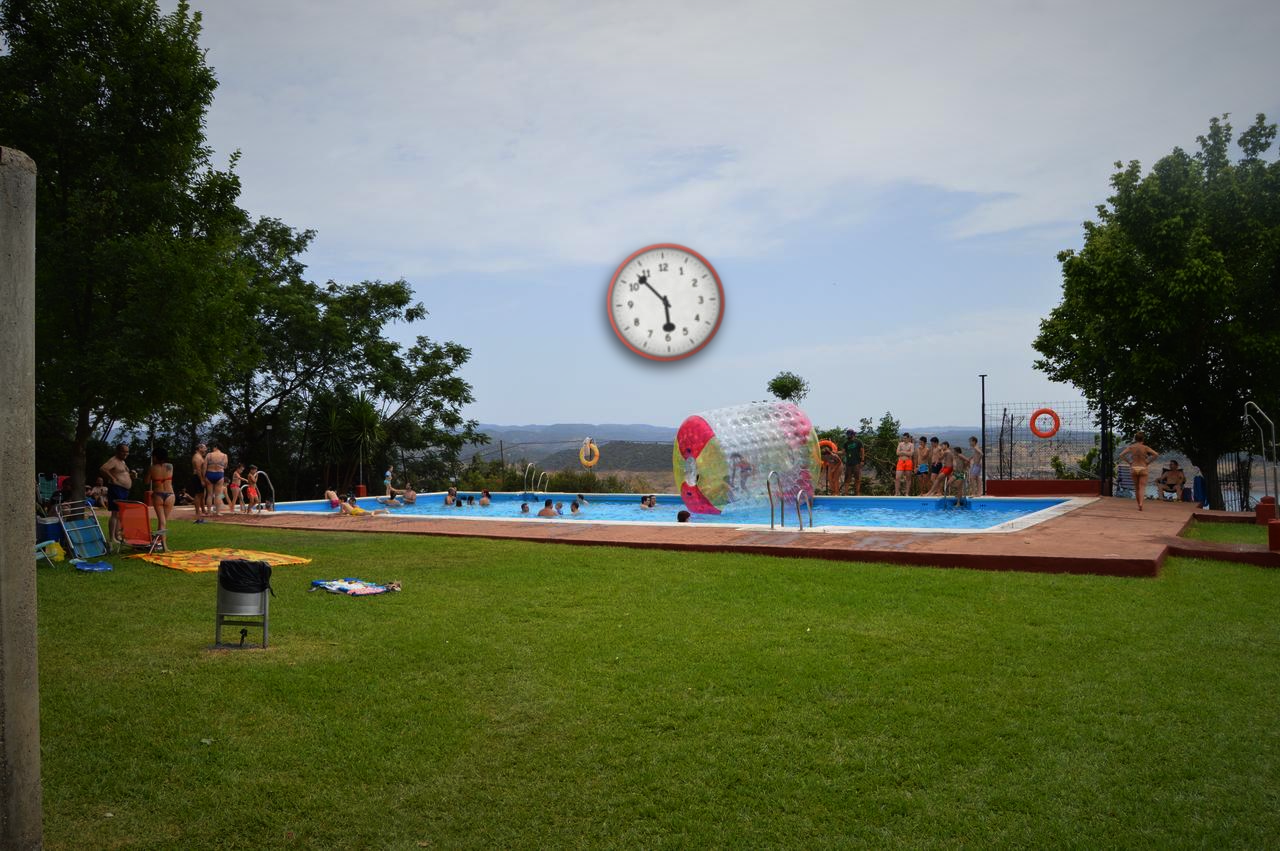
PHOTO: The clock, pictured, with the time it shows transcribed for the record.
5:53
